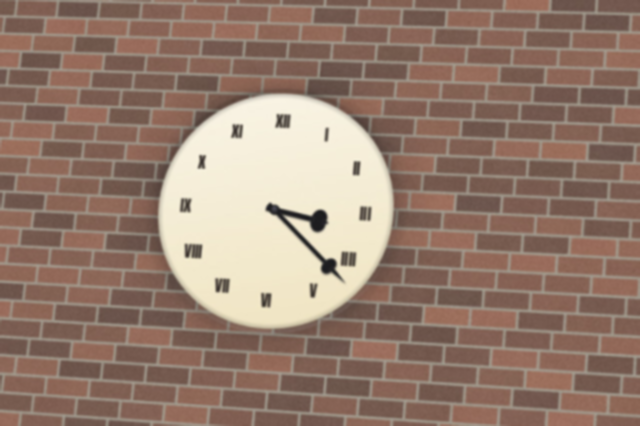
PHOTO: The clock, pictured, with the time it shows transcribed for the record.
3:22
